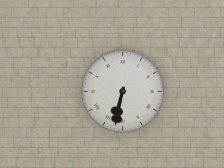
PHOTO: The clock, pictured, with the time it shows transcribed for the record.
6:32
